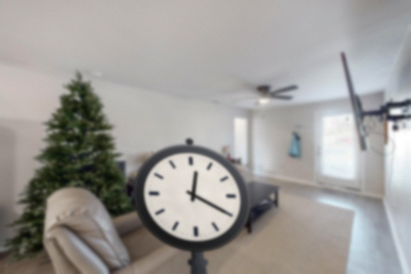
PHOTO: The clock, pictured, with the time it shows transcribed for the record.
12:20
